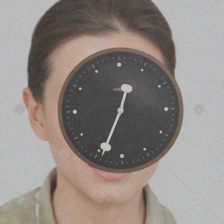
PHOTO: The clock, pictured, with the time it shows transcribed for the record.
12:34
